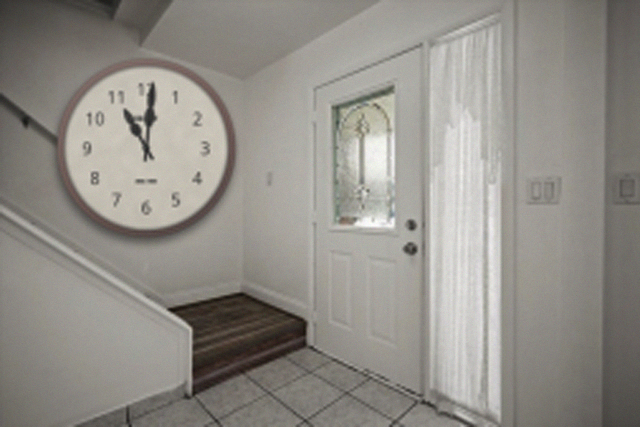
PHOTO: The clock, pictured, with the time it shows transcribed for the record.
11:01
